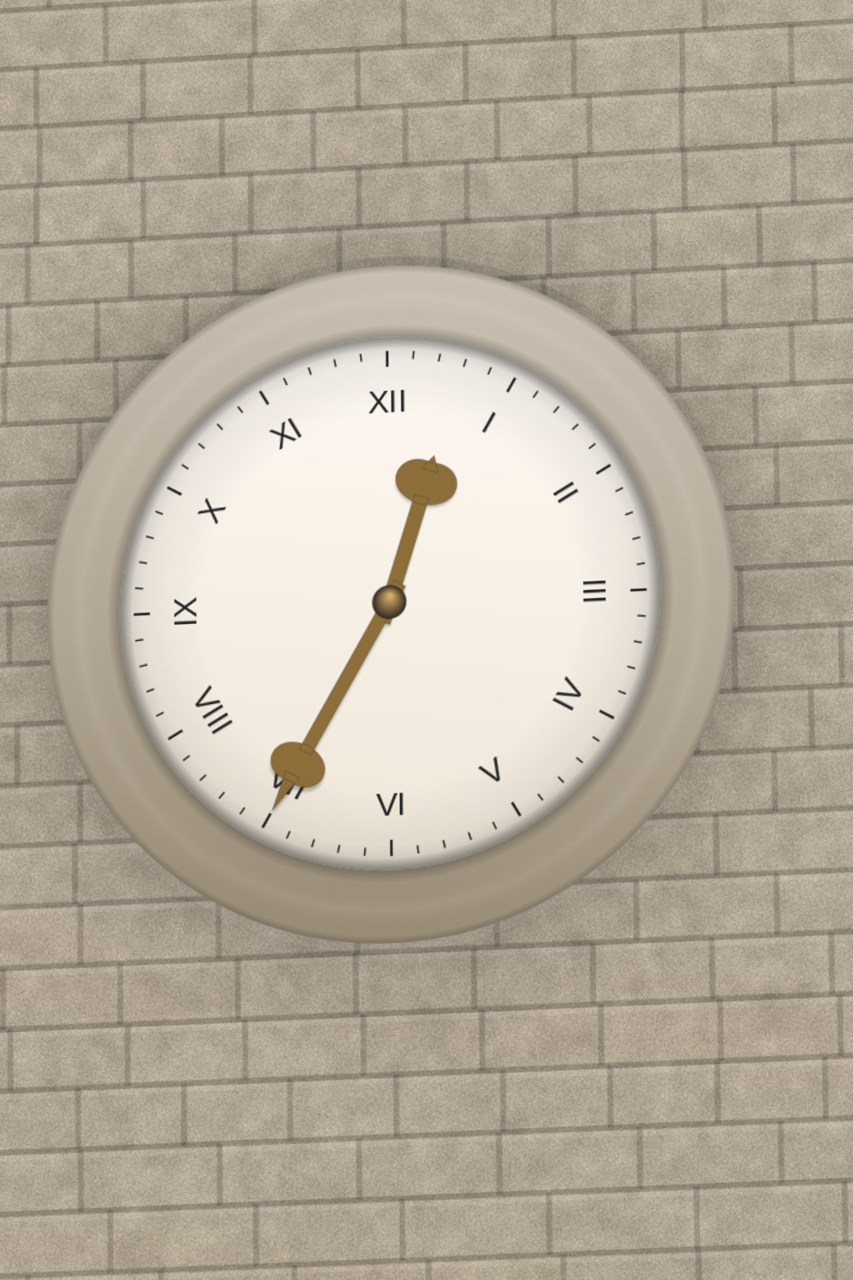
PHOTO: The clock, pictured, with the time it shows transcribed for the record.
12:35
